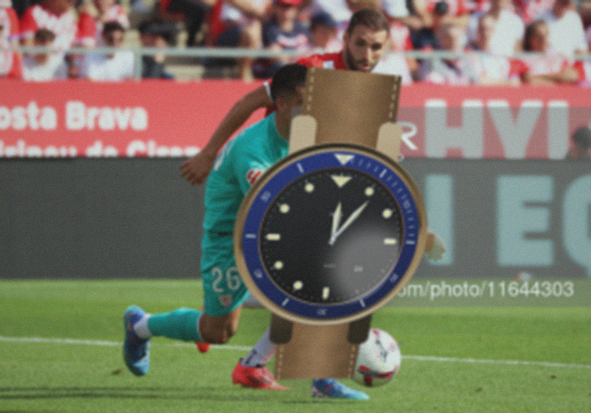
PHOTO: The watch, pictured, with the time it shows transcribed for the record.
12:06
